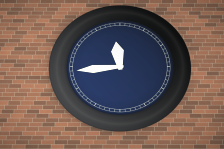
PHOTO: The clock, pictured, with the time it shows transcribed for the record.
11:44
